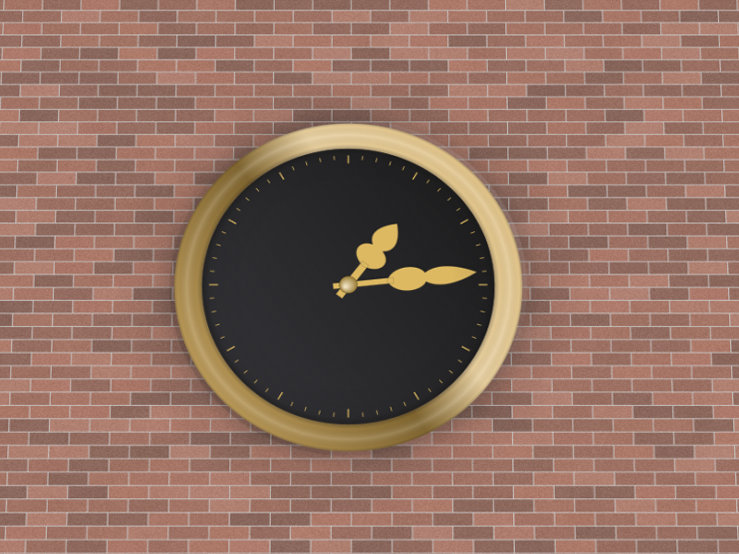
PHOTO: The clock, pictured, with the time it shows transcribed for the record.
1:14
